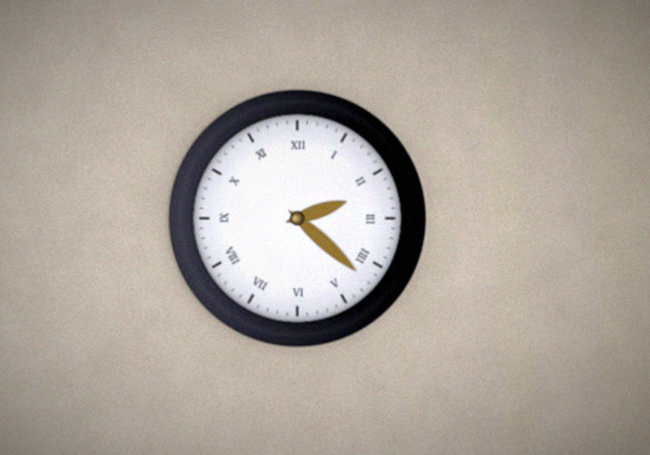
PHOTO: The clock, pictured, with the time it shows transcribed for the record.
2:22
